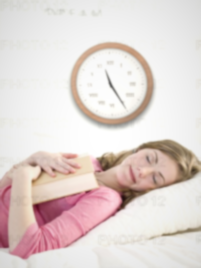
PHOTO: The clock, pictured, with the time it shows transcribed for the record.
11:25
